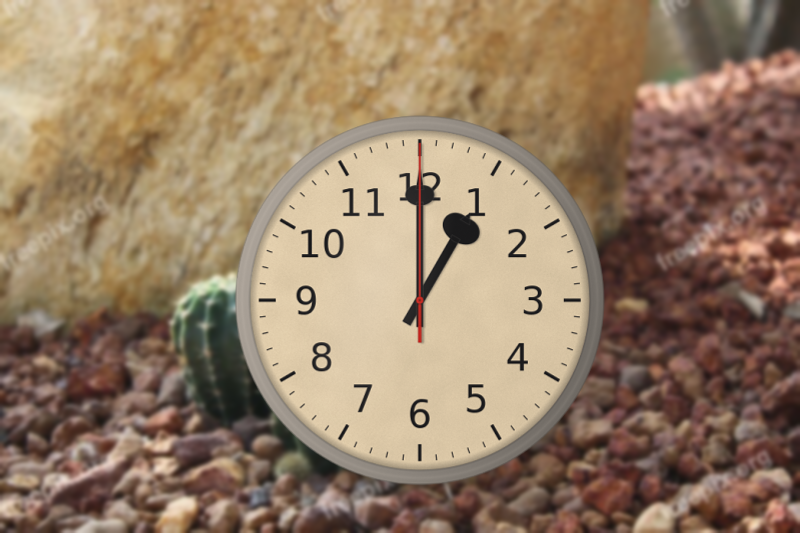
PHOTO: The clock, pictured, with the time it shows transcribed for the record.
1:00:00
